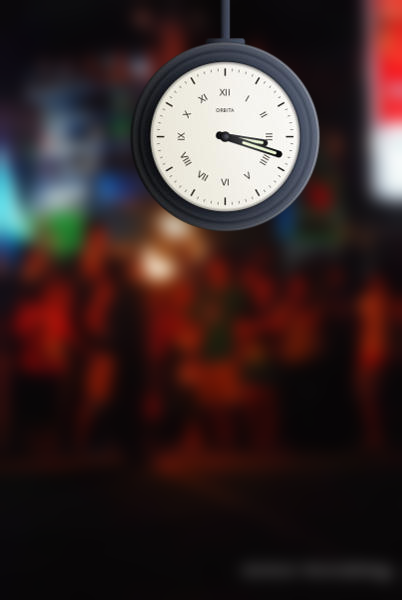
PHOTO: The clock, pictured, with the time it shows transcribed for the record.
3:18
